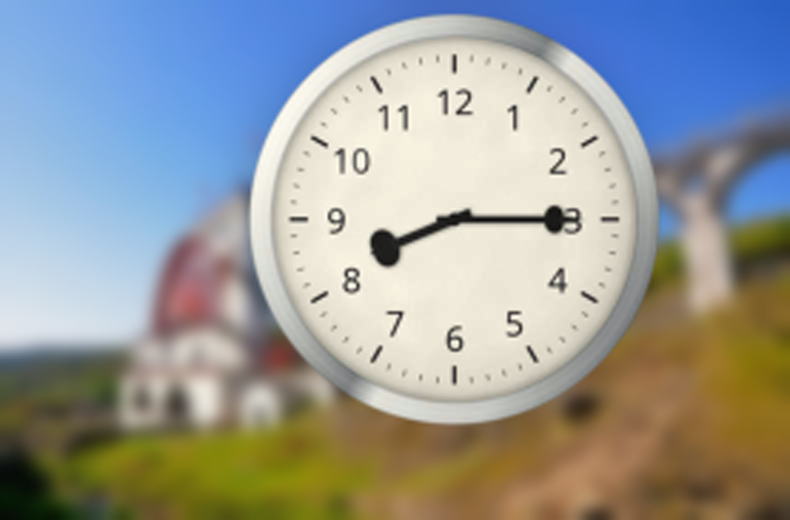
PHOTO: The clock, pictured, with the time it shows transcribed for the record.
8:15
